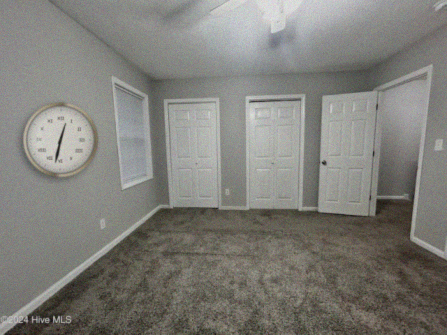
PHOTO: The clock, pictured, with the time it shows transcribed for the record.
12:32
